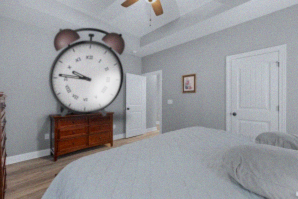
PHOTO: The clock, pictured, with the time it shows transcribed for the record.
9:46
